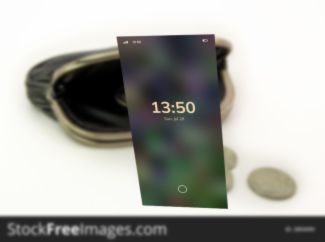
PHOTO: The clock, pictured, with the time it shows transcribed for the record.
13:50
